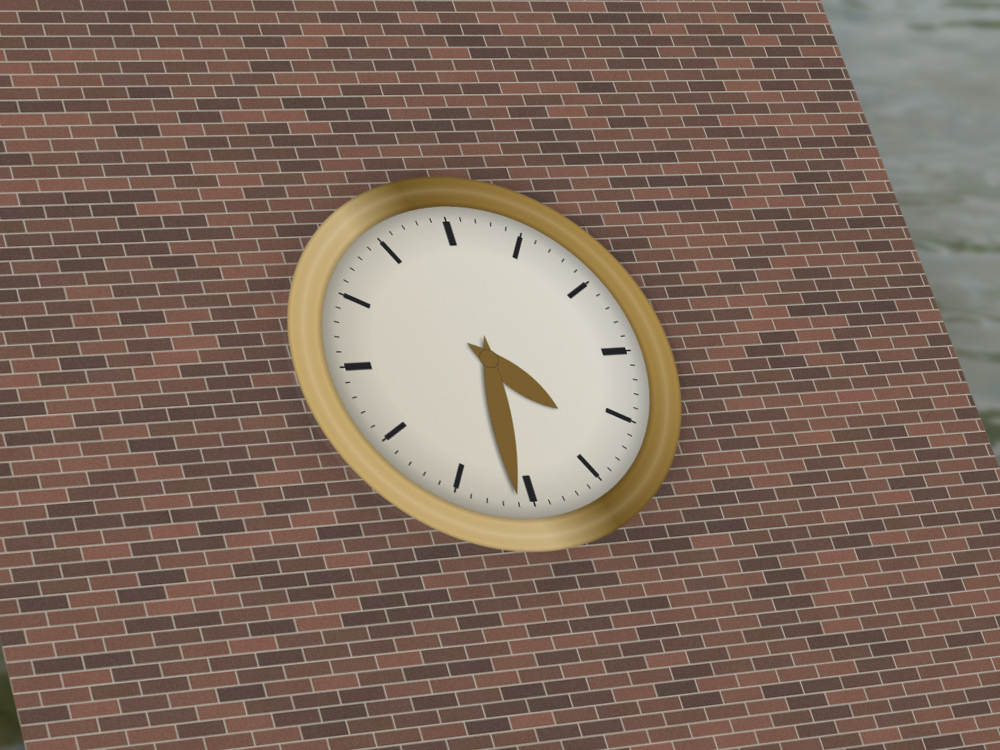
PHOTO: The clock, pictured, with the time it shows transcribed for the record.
4:31
